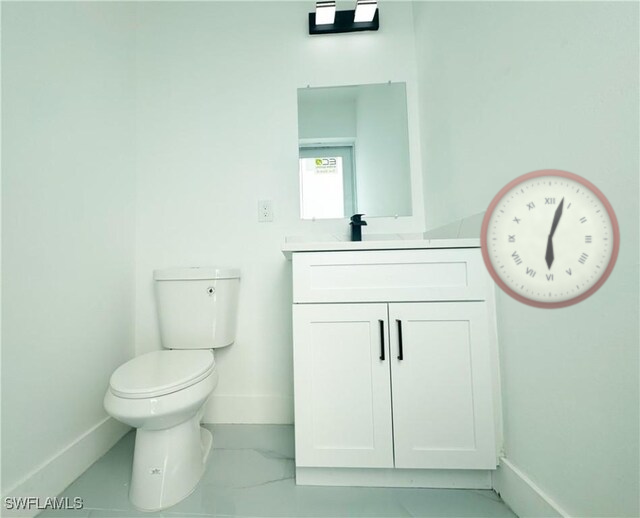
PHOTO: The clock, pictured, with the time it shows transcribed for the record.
6:03
